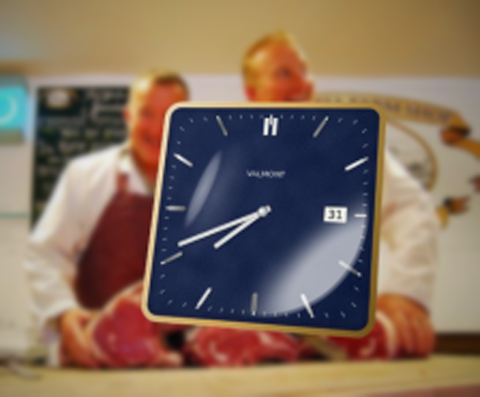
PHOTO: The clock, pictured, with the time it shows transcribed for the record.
7:41
